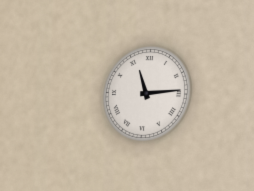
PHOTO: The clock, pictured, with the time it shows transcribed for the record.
11:14
